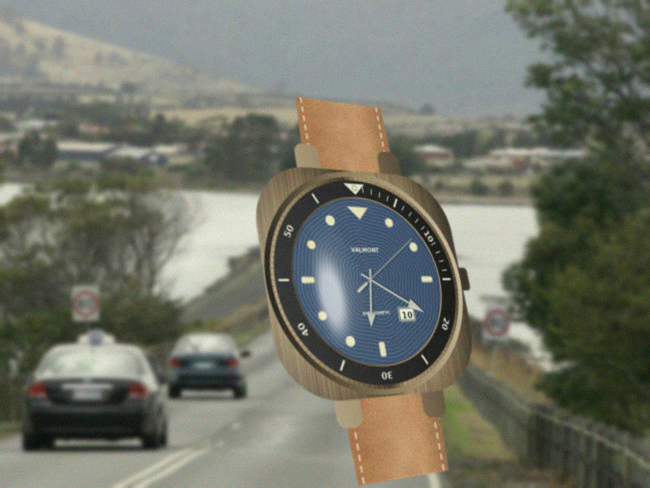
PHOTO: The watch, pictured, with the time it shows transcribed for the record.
6:20:09
